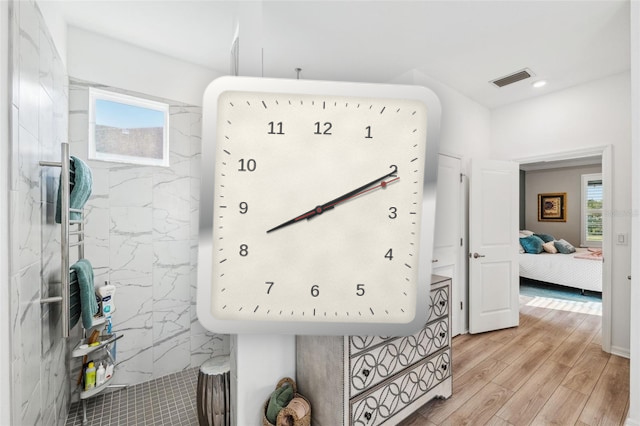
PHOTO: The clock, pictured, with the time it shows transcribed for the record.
8:10:11
